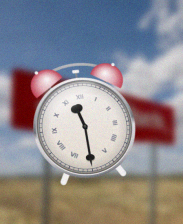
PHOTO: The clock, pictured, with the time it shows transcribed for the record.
11:30
